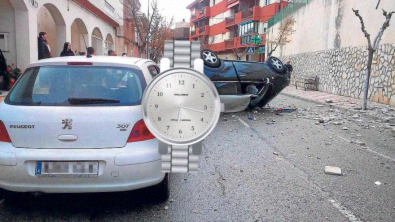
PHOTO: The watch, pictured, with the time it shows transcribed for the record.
6:17
